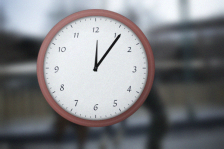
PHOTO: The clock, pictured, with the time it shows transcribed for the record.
12:06
